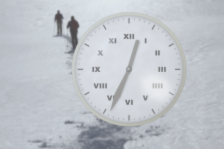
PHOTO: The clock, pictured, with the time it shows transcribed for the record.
12:34
